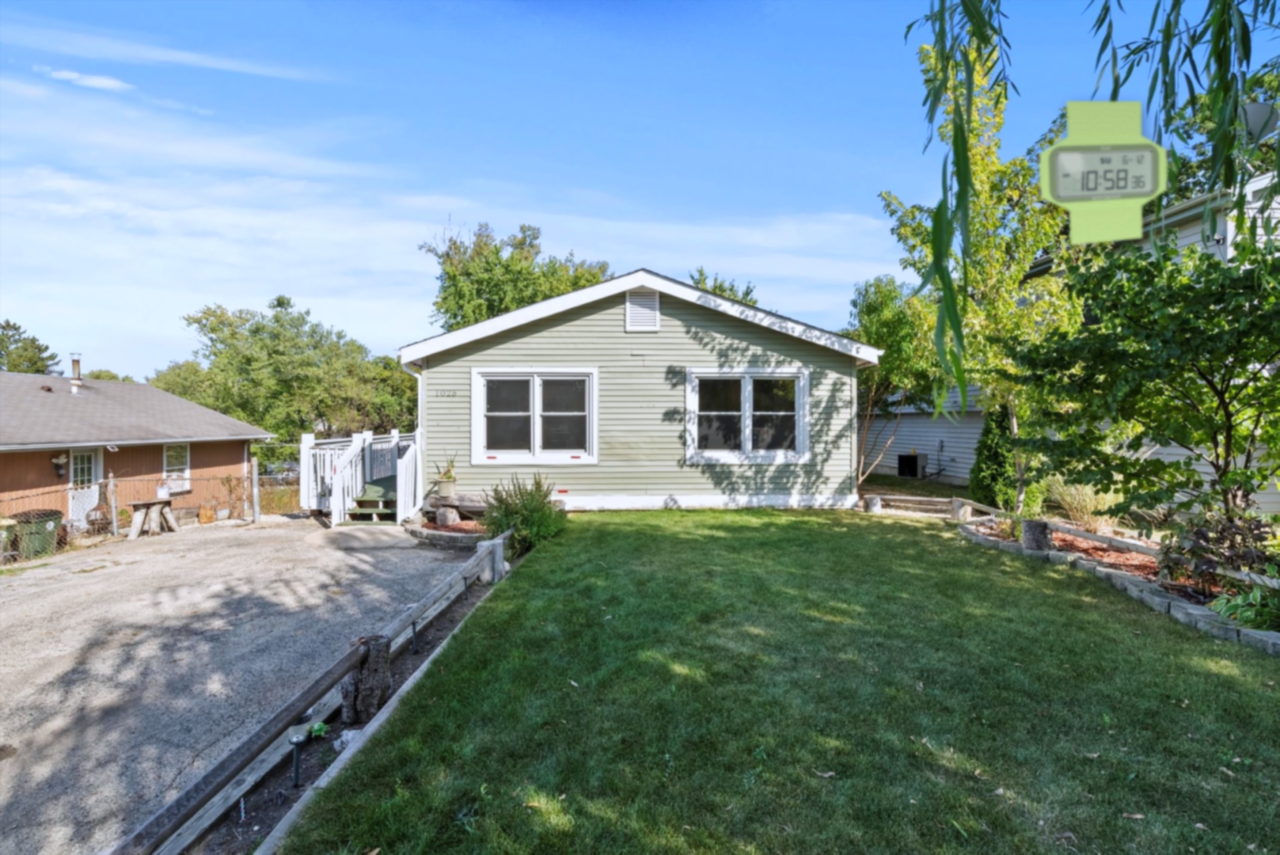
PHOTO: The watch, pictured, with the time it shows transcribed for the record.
10:58
